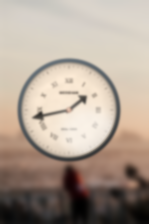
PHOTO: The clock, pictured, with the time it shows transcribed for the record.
1:43
